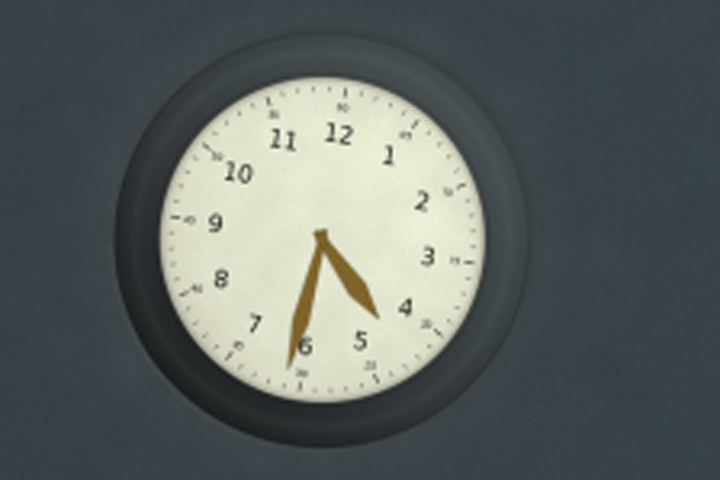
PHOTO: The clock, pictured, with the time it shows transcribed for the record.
4:31
